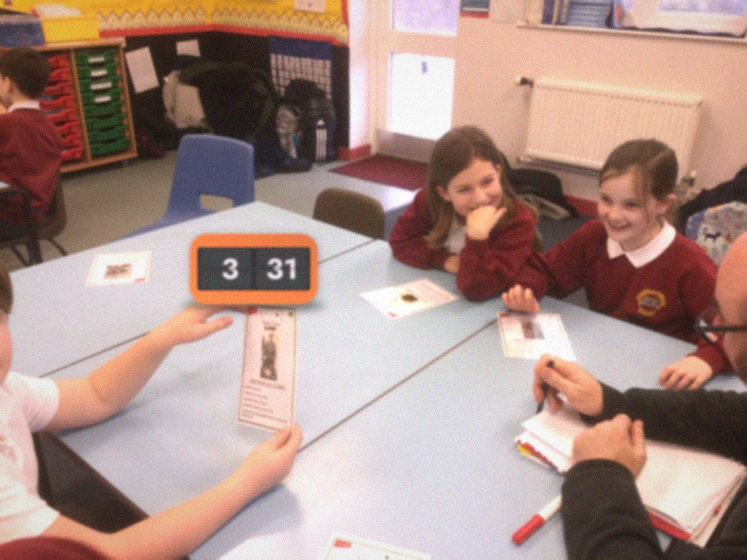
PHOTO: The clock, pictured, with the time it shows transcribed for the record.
3:31
